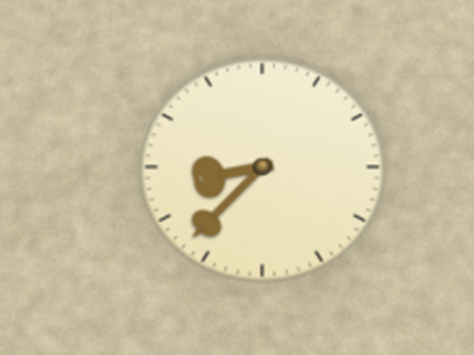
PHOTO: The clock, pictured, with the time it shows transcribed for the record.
8:37
